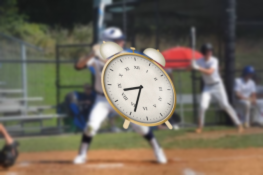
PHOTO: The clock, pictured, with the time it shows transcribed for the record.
8:34
